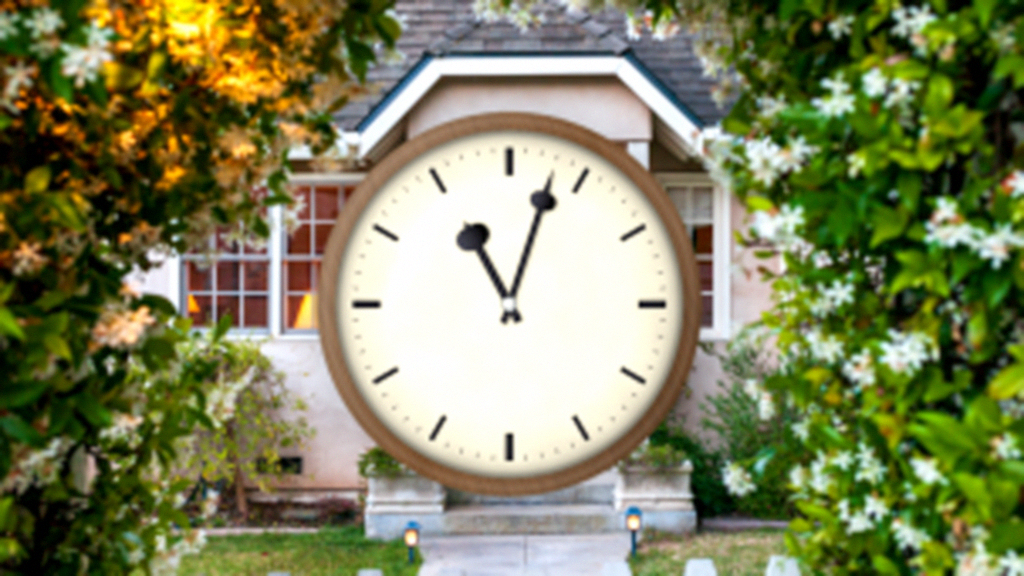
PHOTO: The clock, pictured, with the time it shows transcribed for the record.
11:03
